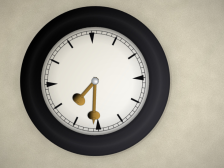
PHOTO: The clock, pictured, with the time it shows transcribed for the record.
7:31
